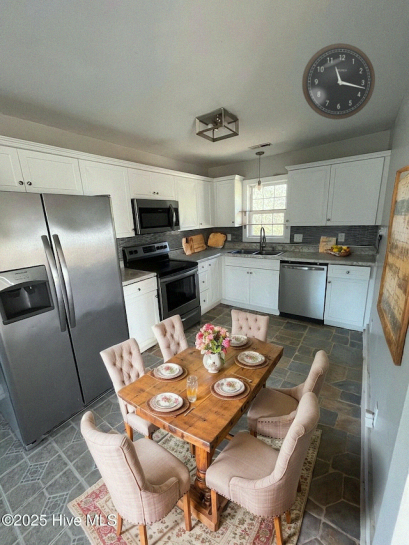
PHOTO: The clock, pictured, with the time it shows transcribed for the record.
11:17
